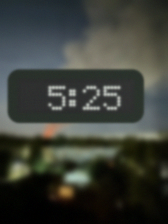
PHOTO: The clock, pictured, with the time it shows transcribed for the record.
5:25
